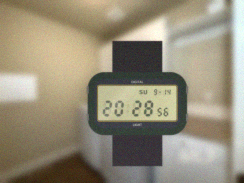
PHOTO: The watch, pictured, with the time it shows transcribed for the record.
20:28:56
